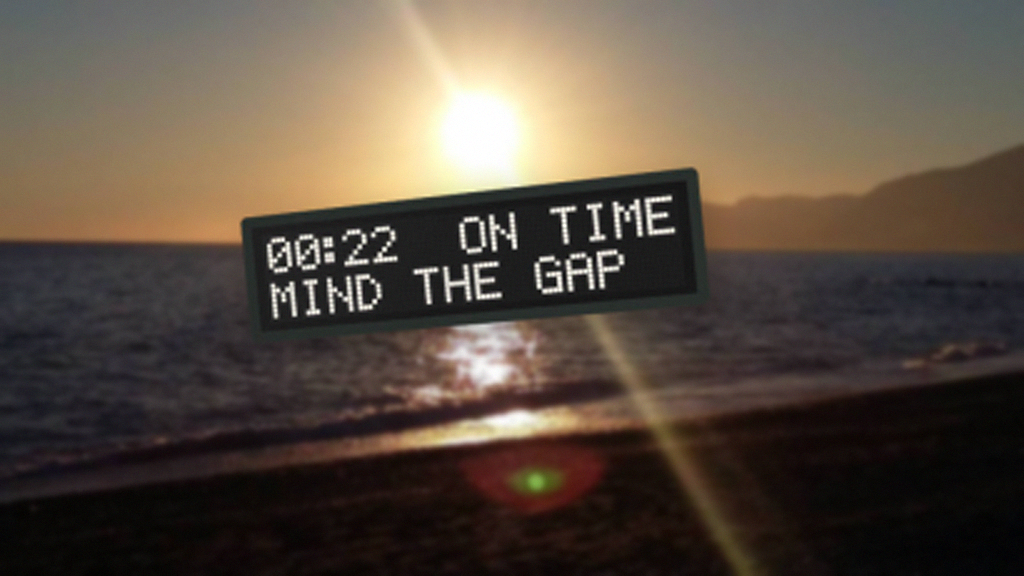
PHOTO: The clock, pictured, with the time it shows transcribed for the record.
0:22
